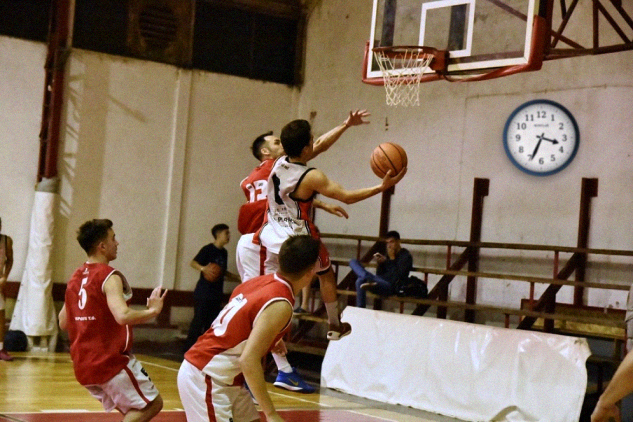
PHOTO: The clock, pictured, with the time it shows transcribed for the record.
3:34
